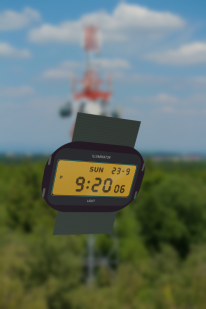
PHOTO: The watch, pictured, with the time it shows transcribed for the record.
9:20:06
